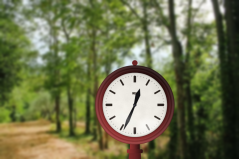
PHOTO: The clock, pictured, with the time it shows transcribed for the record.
12:34
